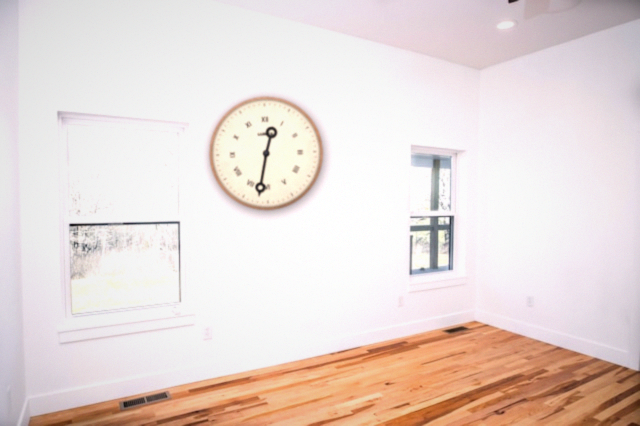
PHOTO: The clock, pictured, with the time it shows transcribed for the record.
12:32
